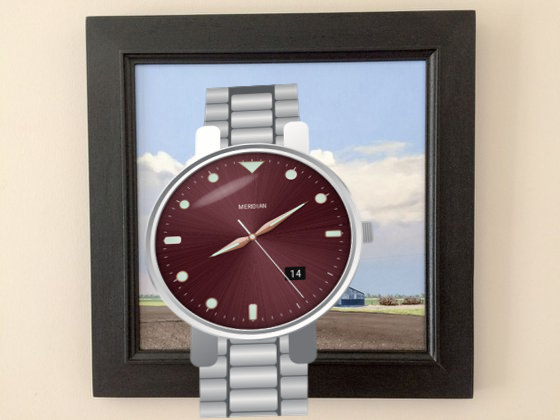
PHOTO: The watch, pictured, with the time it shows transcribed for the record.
8:09:24
